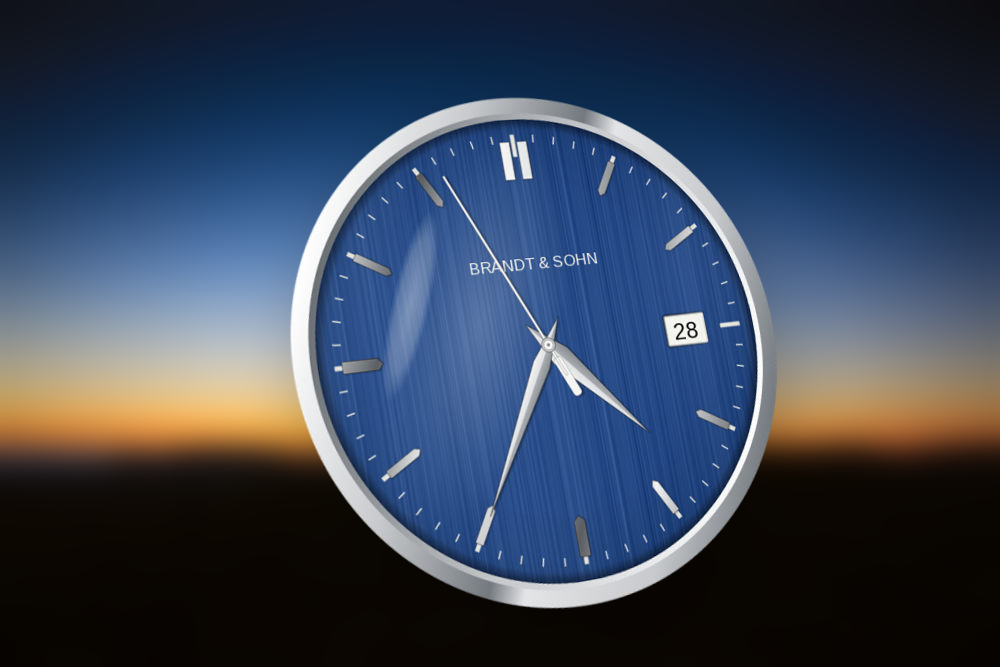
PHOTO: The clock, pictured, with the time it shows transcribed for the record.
4:34:56
